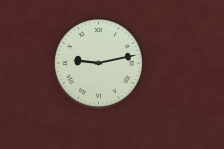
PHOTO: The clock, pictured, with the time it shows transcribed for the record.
9:13
